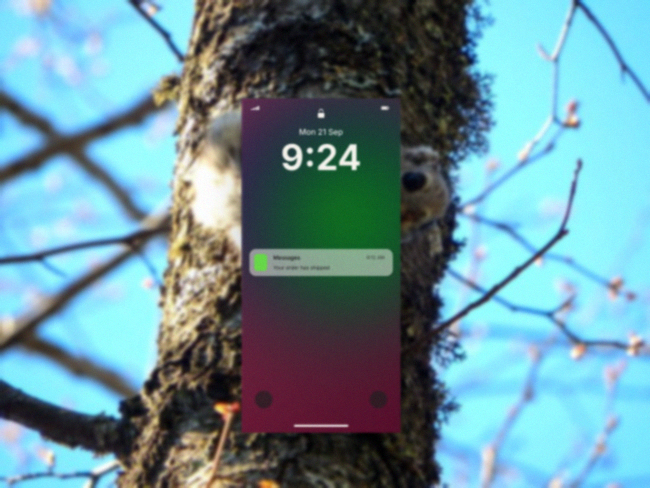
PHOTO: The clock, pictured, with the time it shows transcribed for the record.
9:24
